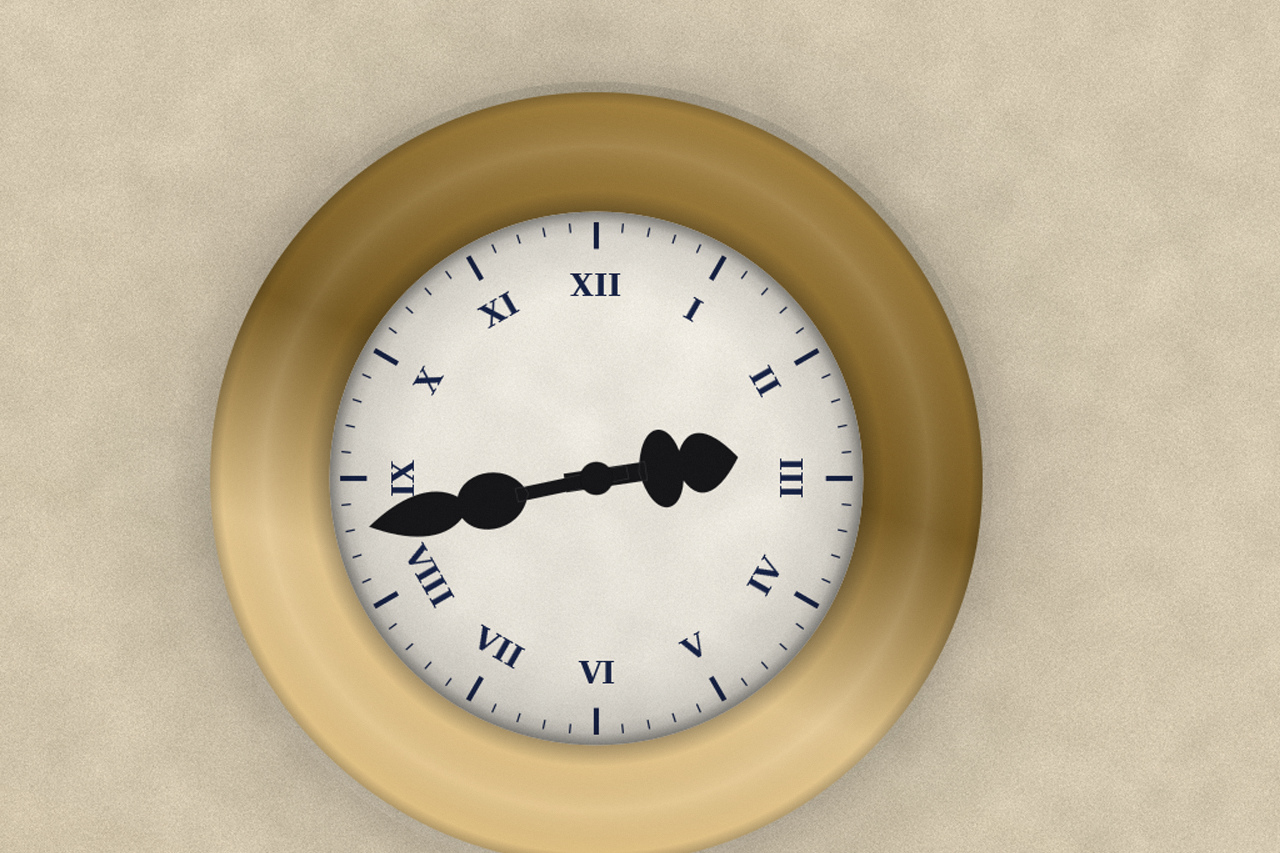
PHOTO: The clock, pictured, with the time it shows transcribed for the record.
2:43
